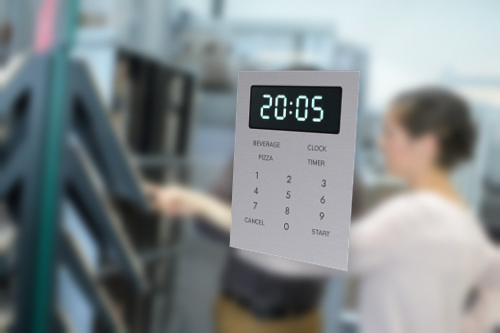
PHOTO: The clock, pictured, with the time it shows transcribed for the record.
20:05
